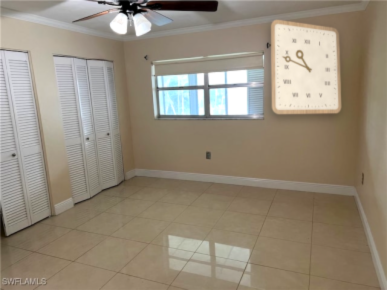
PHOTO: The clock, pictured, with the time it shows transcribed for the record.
10:48
